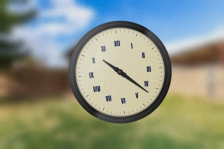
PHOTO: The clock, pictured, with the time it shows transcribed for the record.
10:22
